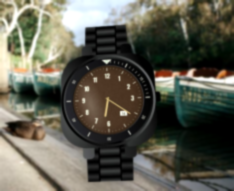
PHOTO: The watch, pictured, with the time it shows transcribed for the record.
6:21
